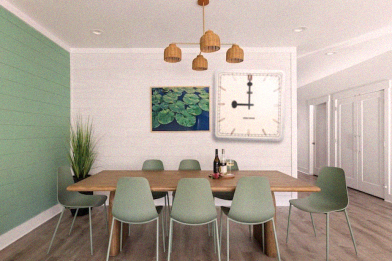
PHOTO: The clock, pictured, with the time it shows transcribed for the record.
9:00
